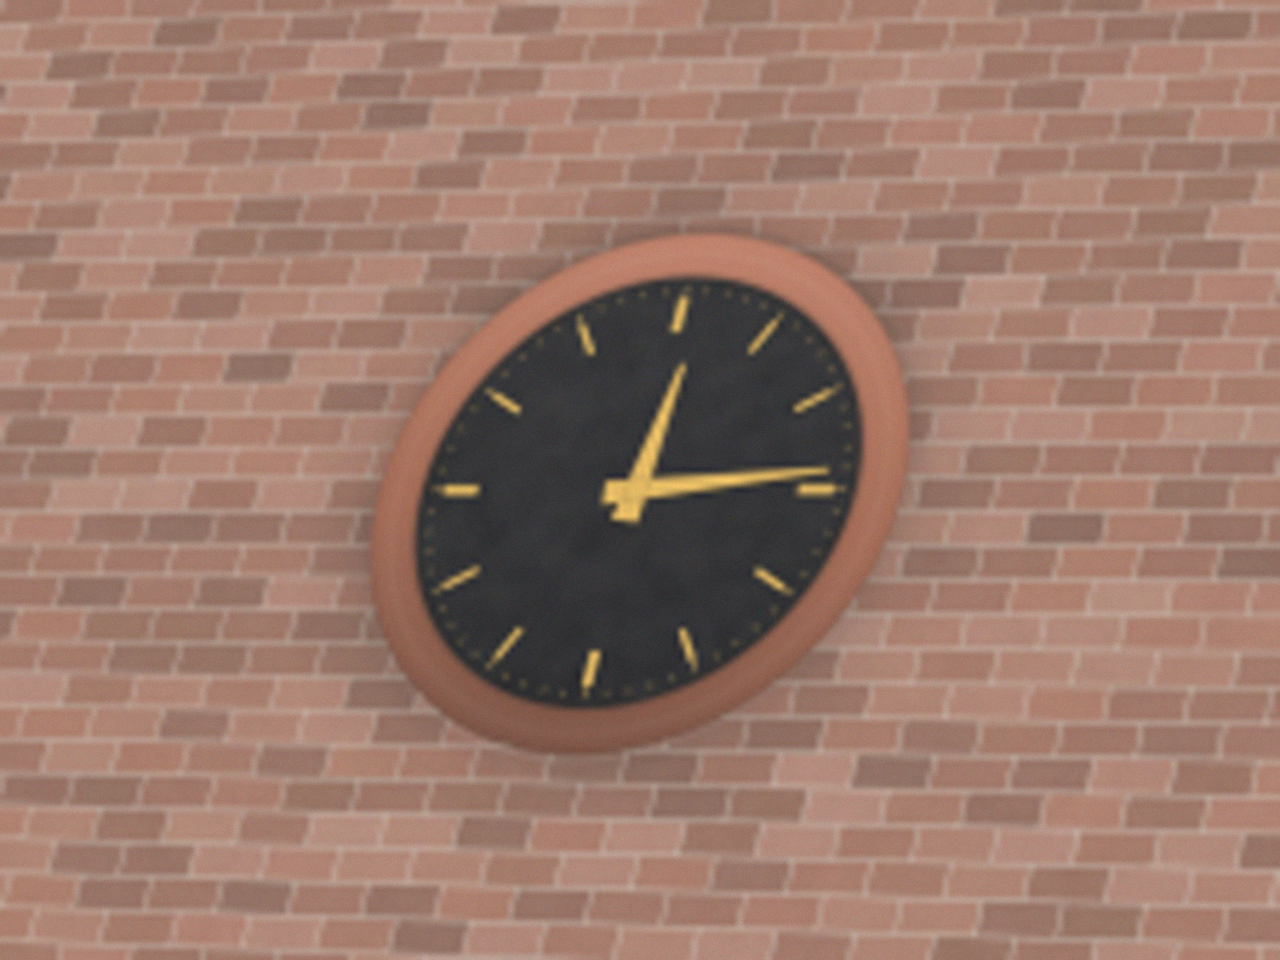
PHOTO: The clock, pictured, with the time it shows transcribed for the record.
12:14
